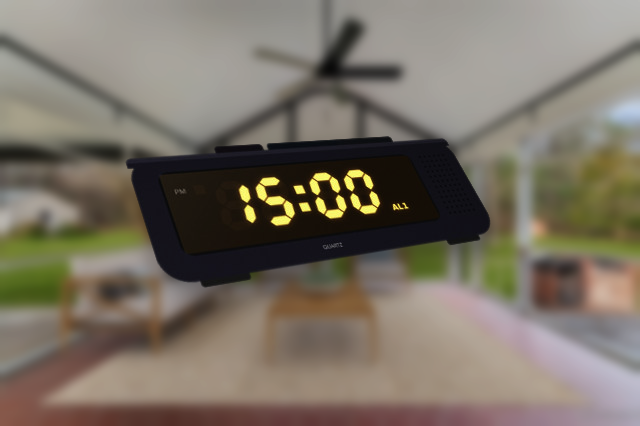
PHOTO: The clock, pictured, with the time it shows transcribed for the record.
15:00
